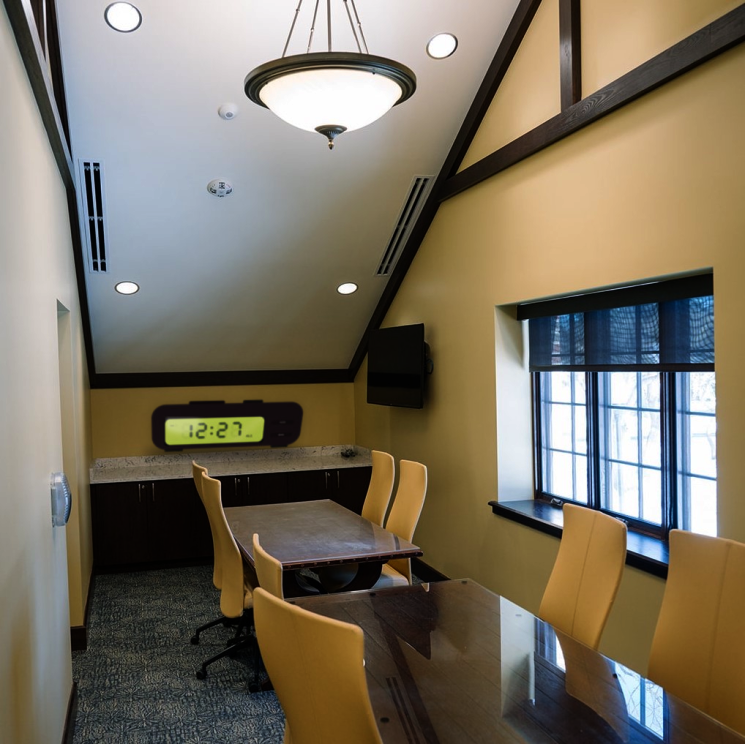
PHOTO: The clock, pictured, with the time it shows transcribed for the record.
12:27
